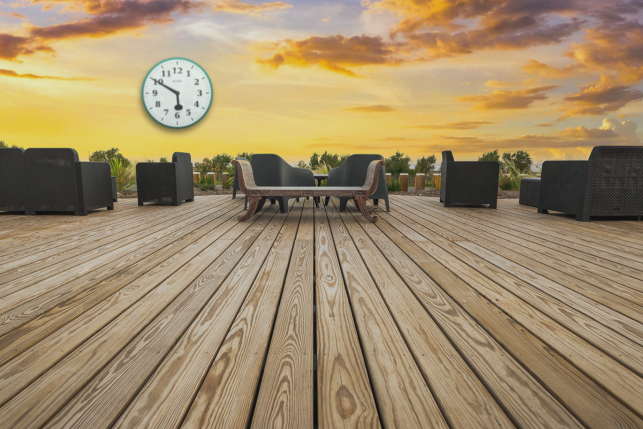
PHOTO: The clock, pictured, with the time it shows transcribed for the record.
5:50
